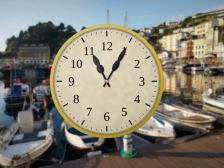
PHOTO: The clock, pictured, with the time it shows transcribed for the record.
11:05
